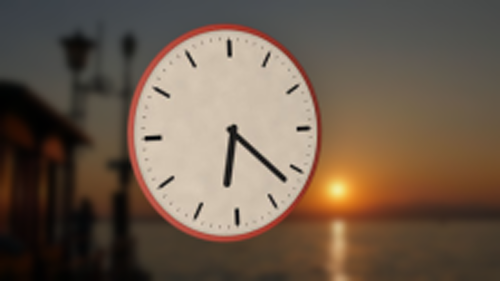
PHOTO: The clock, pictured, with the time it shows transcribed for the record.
6:22
